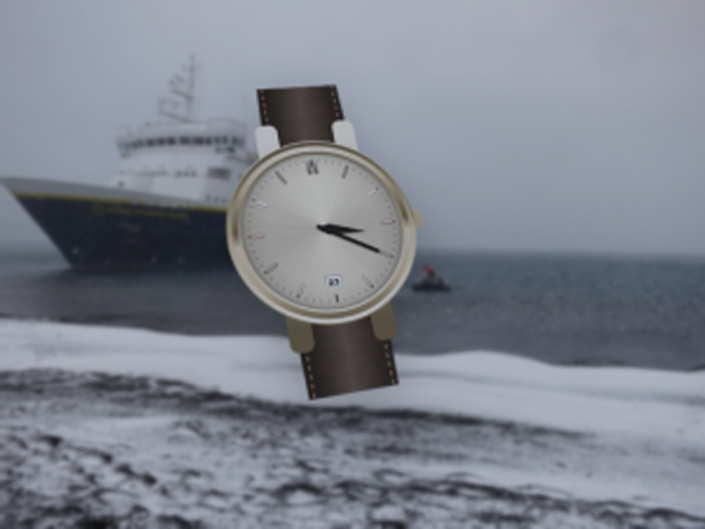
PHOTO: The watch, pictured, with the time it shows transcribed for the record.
3:20
